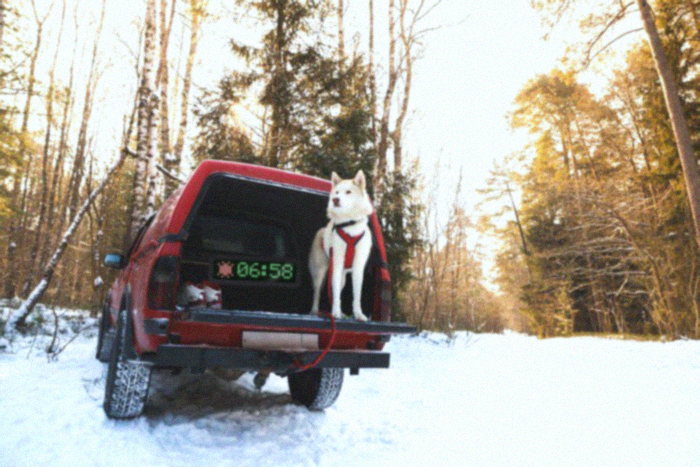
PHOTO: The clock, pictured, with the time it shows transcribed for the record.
6:58
